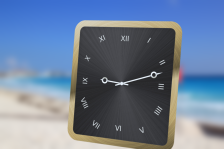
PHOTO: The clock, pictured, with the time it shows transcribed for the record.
9:12
